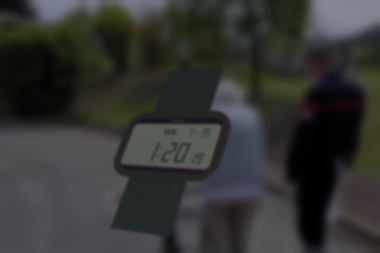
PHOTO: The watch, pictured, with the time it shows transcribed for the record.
1:20
